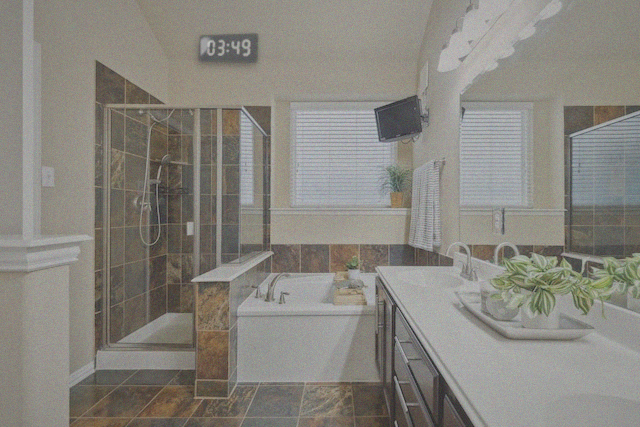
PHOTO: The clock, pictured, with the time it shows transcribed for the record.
3:49
